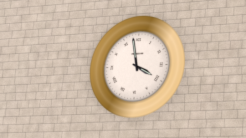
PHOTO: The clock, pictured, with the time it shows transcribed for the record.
3:58
